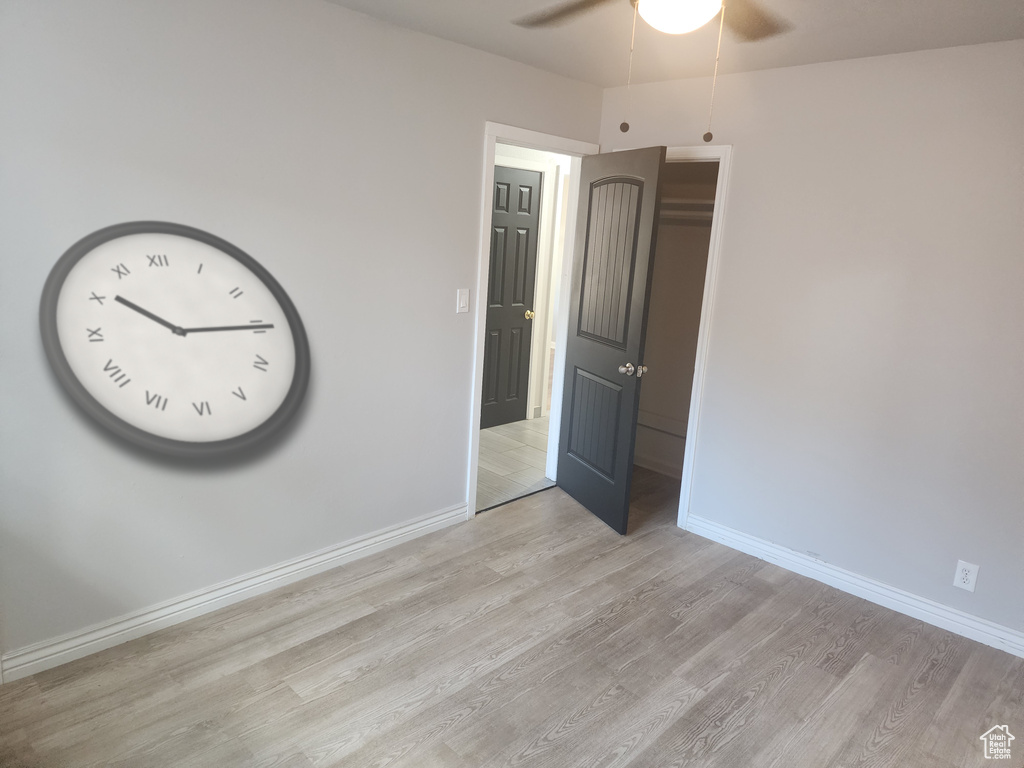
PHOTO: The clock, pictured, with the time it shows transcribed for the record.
10:15
